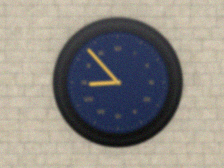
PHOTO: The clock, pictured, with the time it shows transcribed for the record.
8:53
